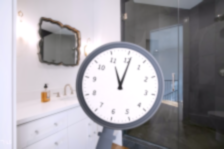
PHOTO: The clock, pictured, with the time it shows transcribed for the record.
11:01
